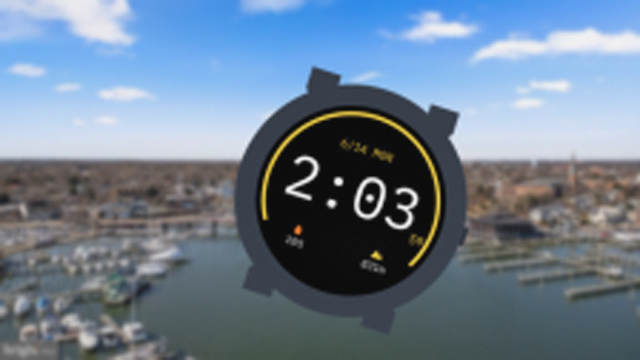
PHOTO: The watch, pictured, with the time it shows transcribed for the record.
2:03
